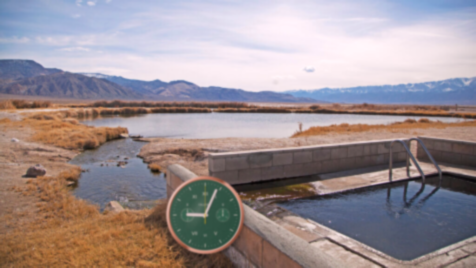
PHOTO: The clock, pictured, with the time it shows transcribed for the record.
9:04
